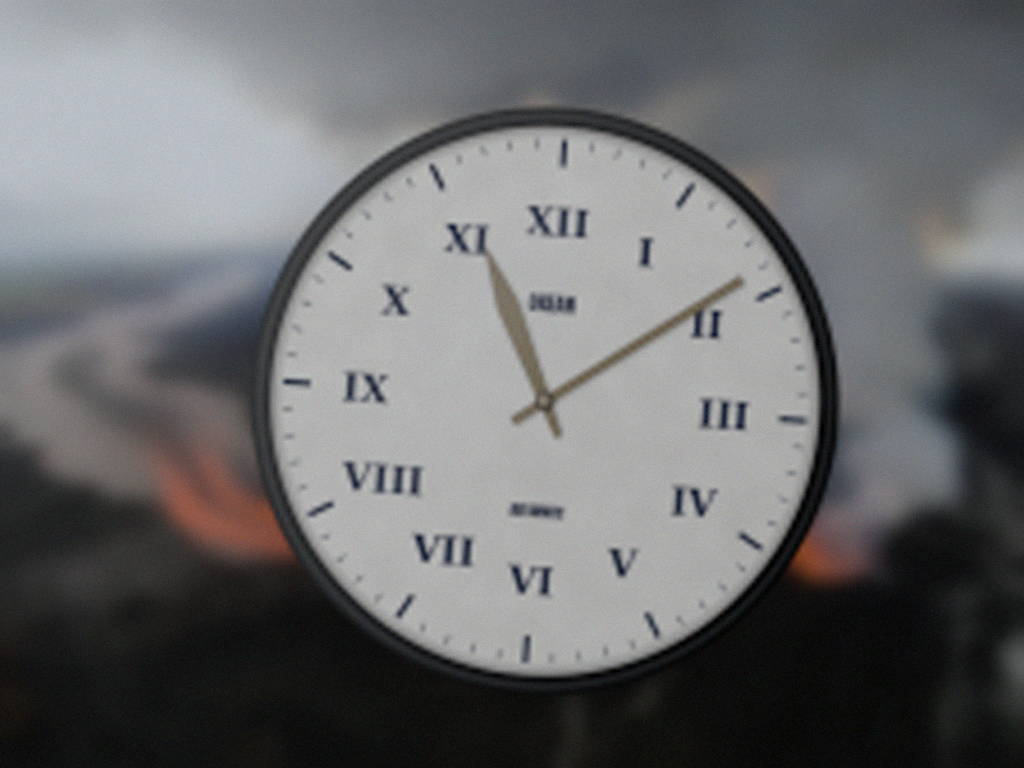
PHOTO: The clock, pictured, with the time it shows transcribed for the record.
11:09
